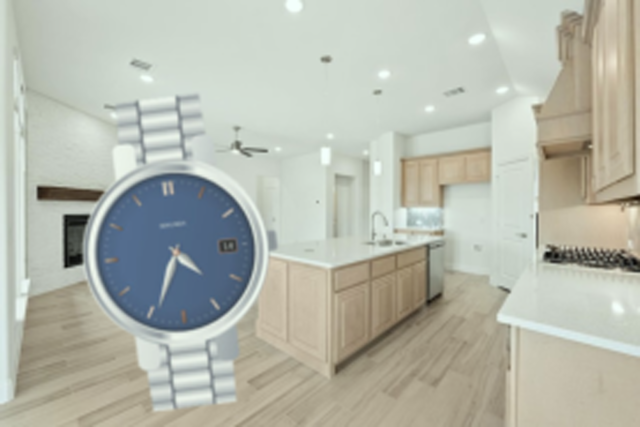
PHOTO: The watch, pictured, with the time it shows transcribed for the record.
4:34
